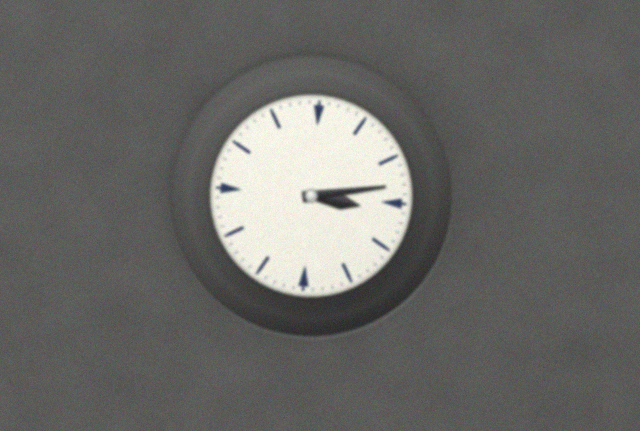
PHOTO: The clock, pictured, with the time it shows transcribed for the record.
3:13
